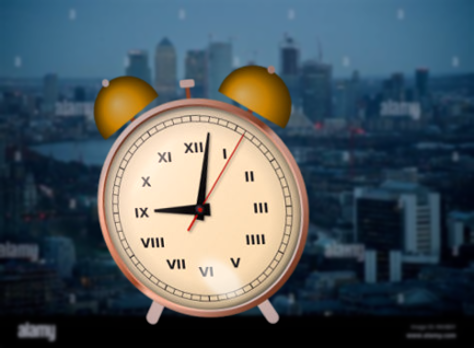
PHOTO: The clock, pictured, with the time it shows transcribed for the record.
9:02:06
